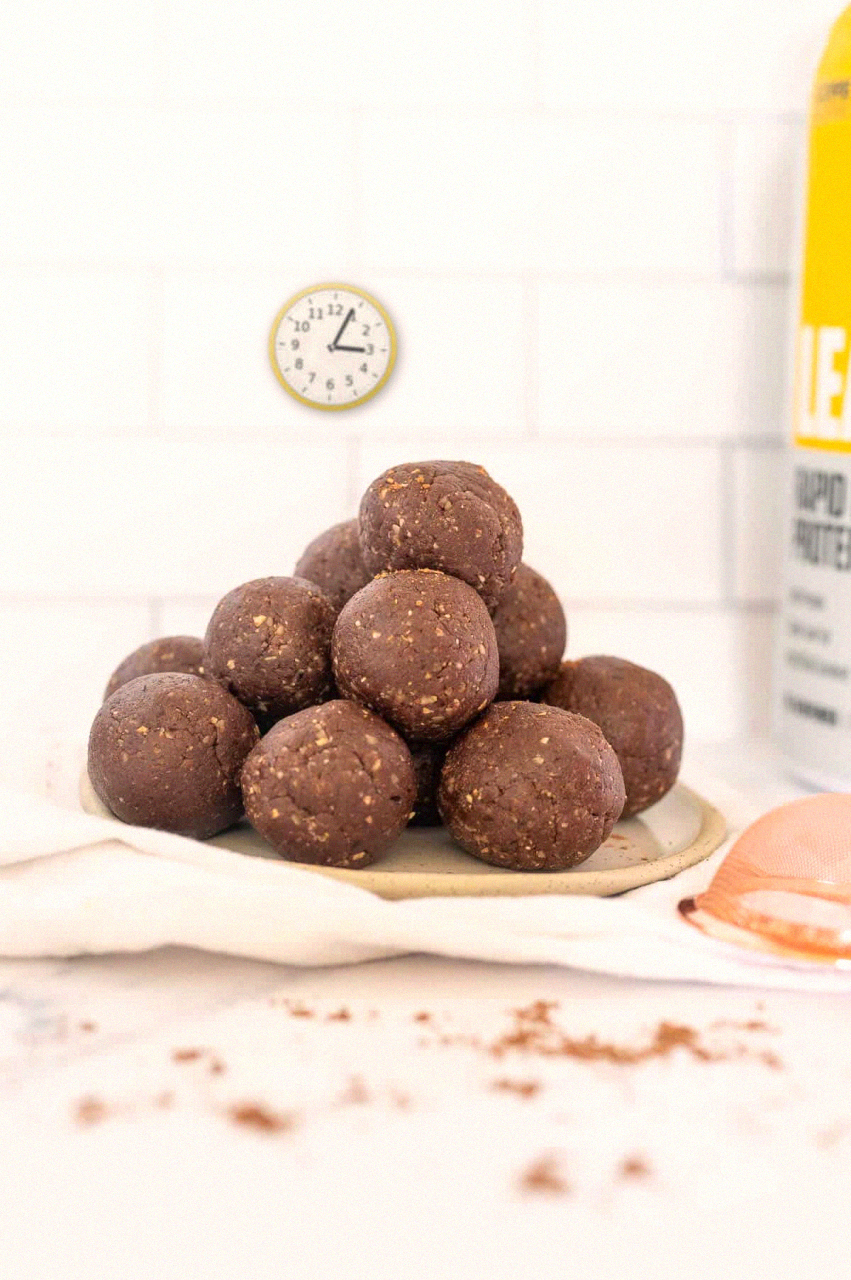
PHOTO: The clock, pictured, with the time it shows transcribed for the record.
3:04
